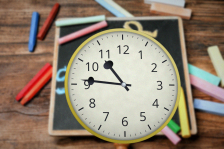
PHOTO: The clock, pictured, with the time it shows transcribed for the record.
10:46
